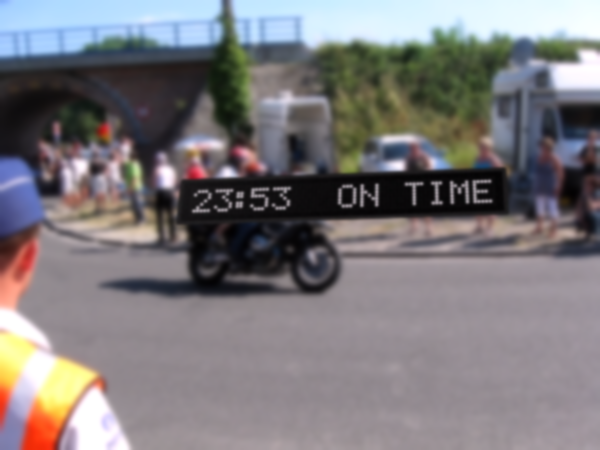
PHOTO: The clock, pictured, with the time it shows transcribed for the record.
23:53
